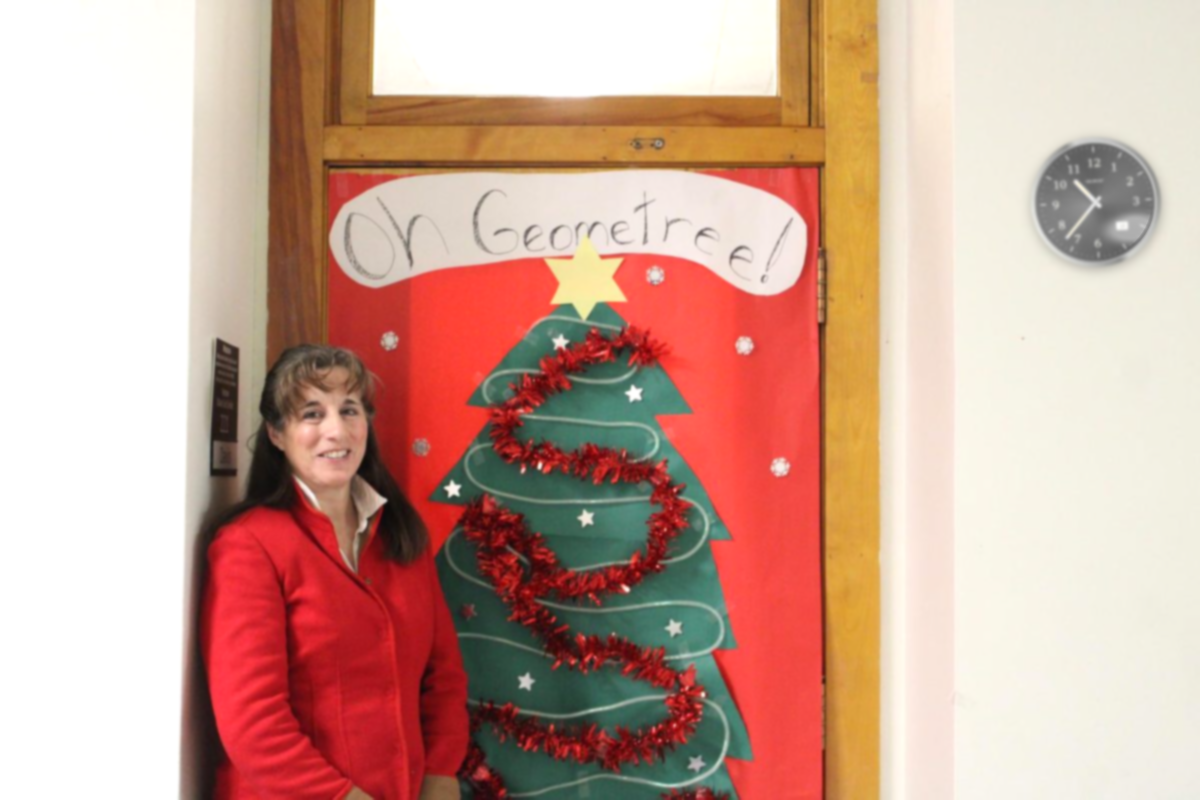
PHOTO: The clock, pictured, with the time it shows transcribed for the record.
10:37
